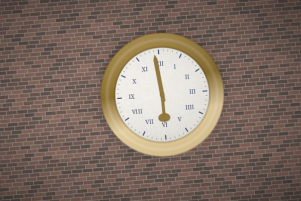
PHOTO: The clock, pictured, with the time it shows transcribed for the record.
5:59
